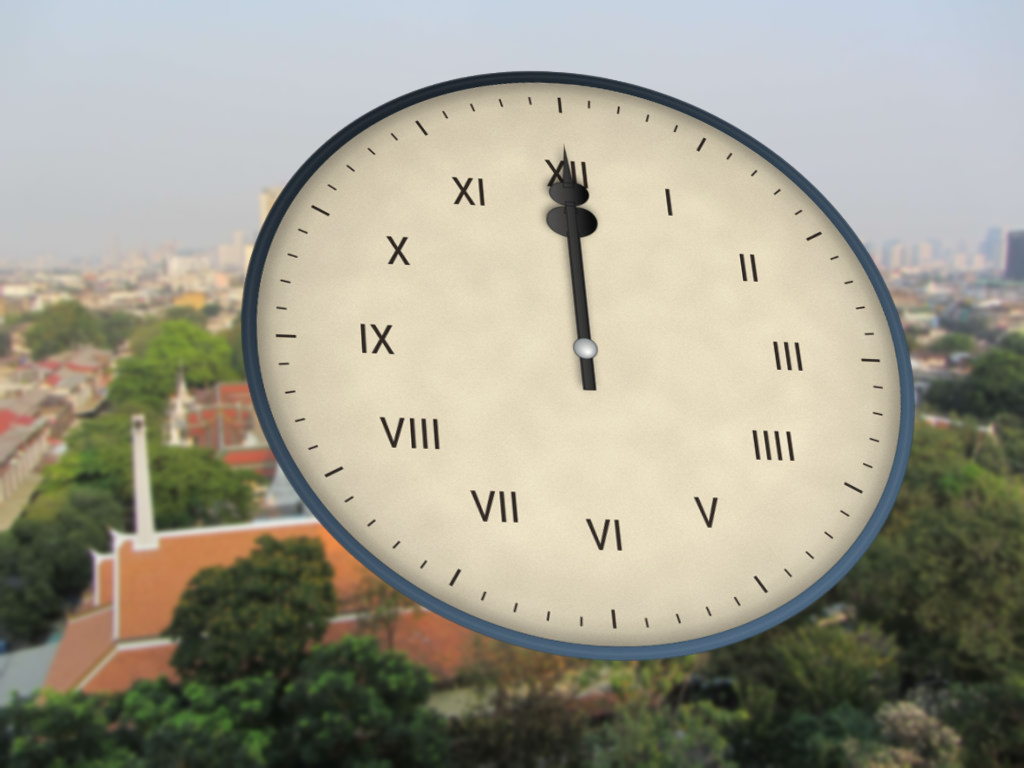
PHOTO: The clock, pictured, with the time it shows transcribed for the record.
12:00
